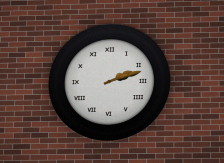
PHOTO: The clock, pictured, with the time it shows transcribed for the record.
2:12
